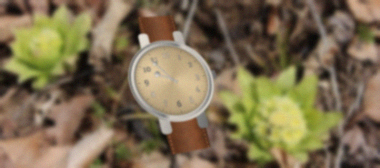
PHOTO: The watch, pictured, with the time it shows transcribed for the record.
9:54
